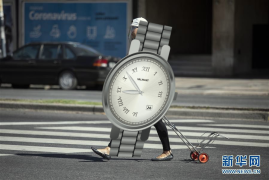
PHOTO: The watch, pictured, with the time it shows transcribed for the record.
8:52
